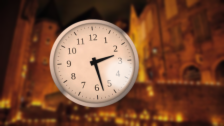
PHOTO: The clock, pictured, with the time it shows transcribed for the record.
2:28
